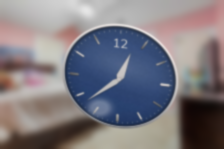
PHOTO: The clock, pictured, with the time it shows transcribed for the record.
12:38
